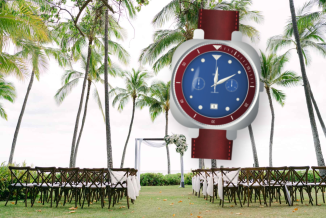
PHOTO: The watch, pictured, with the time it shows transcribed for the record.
12:10
